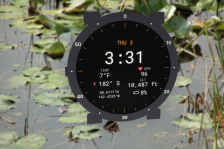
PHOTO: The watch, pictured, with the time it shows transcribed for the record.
3:31
